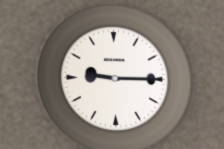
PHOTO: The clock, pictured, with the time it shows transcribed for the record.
9:15
